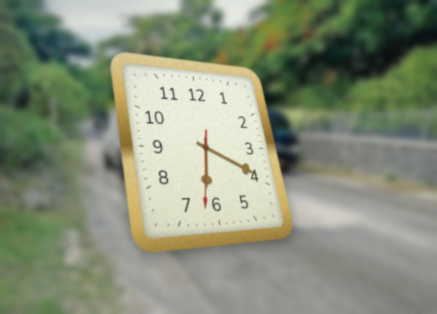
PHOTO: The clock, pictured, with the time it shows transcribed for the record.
6:19:32
